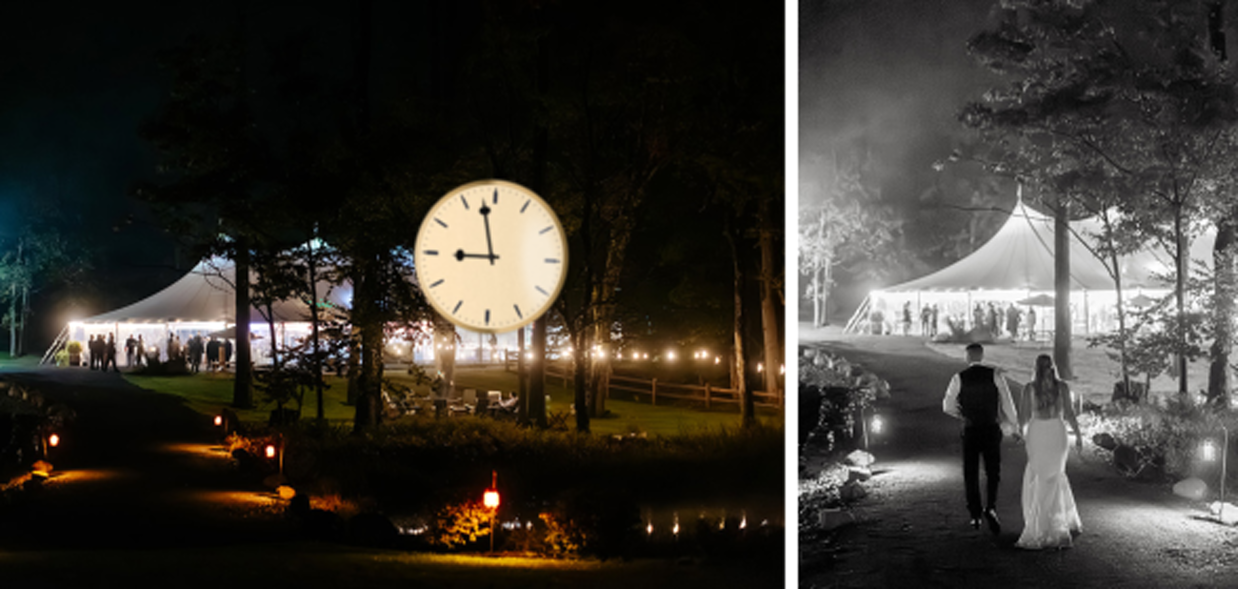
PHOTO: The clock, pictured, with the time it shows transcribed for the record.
8:58
